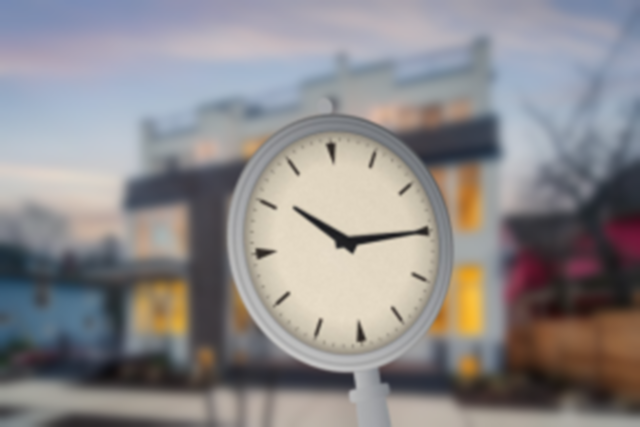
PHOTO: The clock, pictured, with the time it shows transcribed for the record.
10:15
